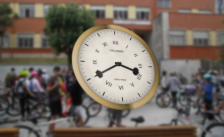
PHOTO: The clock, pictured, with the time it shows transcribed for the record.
3:40
